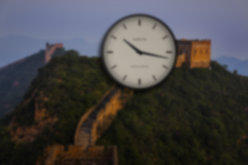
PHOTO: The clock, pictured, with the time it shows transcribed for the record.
10:17
